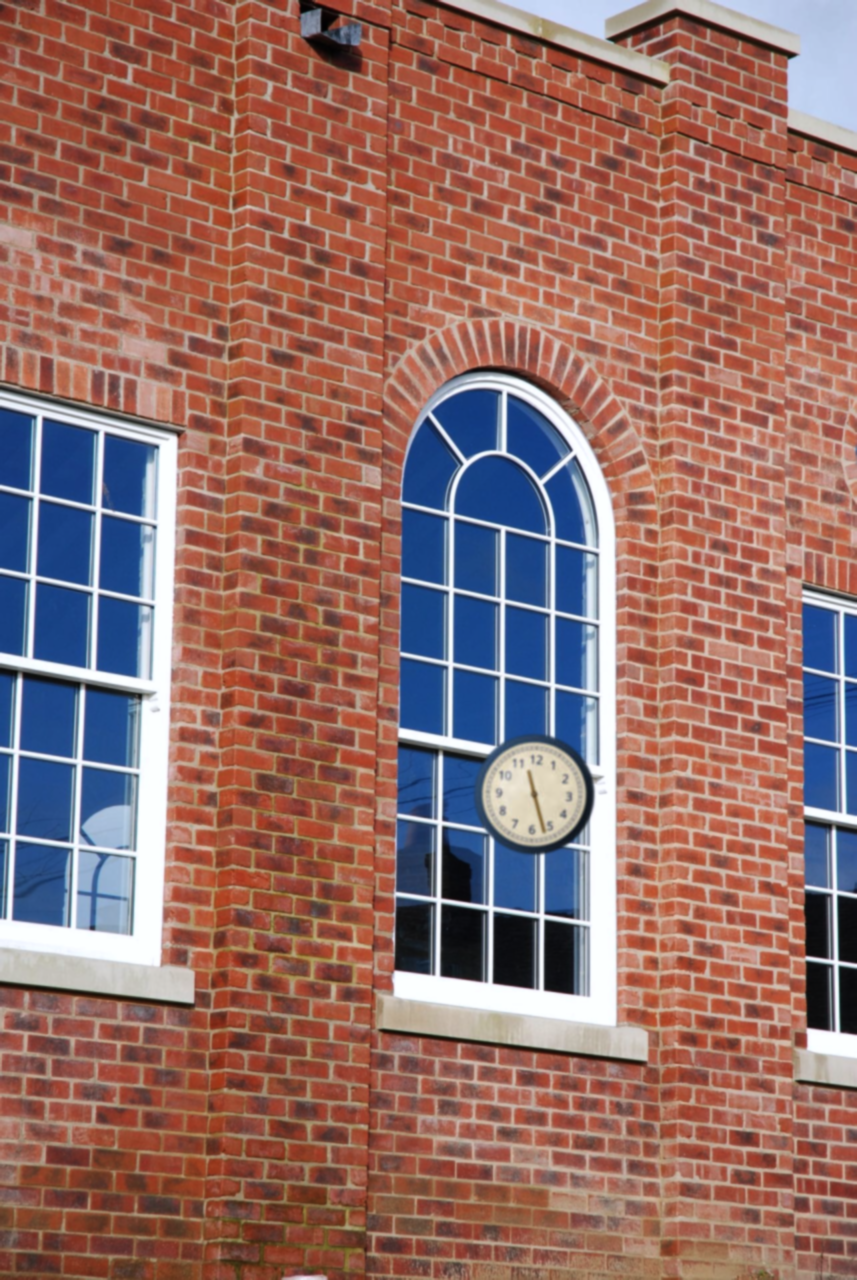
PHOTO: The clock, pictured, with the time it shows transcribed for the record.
11:27
